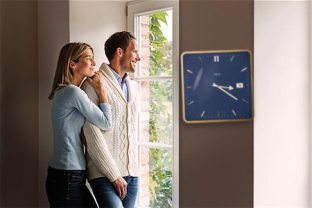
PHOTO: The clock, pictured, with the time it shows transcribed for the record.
3:21
